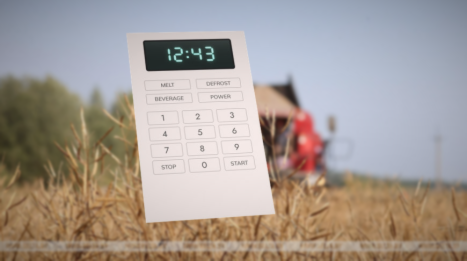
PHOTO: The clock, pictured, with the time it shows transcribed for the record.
12:43
